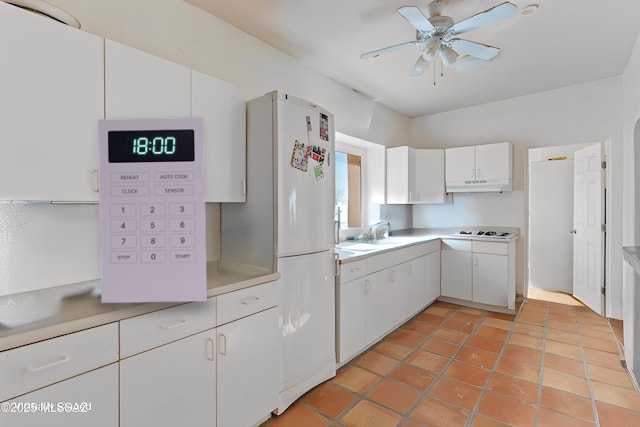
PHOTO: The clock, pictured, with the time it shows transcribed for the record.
18:00
